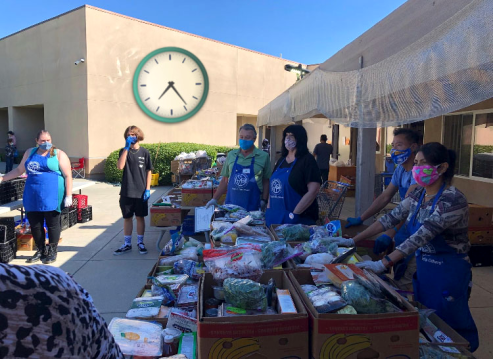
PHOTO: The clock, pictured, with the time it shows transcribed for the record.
7:24
